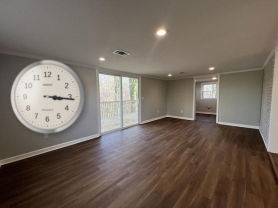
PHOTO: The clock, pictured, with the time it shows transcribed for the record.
3:16
